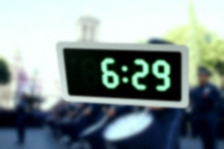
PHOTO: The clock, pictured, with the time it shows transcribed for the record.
6:29
